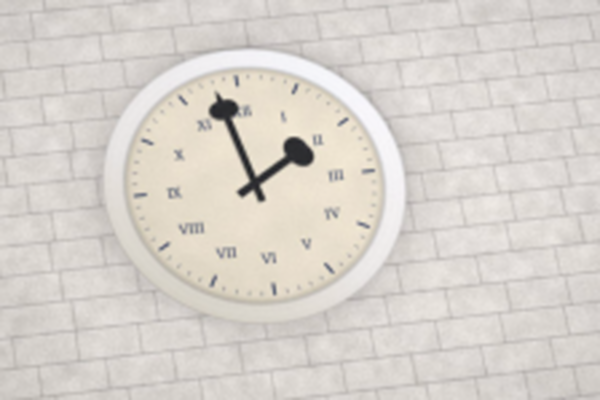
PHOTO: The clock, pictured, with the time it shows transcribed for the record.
1:58
